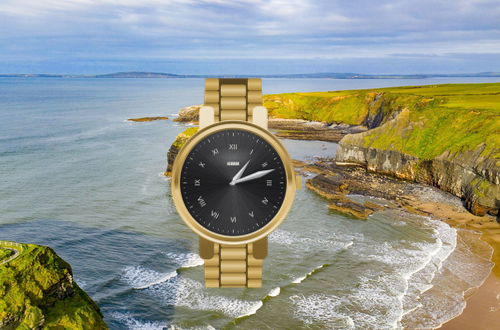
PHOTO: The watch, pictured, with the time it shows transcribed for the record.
1:12
